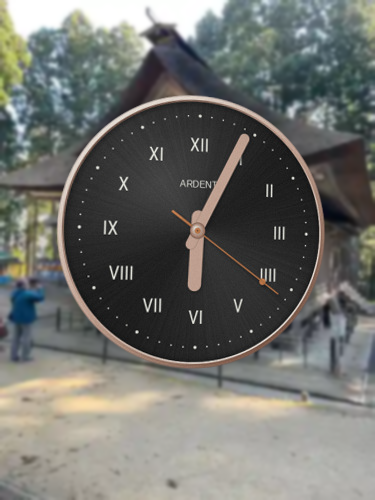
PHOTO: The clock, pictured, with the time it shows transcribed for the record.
6:04:21
